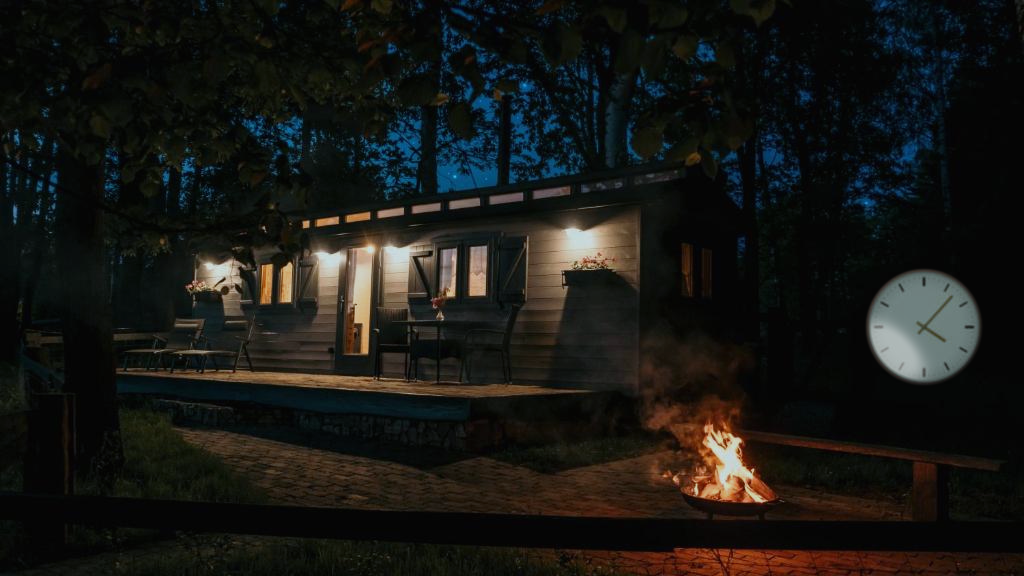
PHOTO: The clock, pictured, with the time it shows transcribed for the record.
4:07
